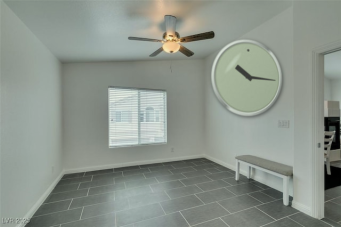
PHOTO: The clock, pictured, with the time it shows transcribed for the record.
10:16
